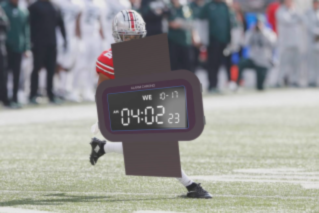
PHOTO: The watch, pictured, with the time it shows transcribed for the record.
4:02
